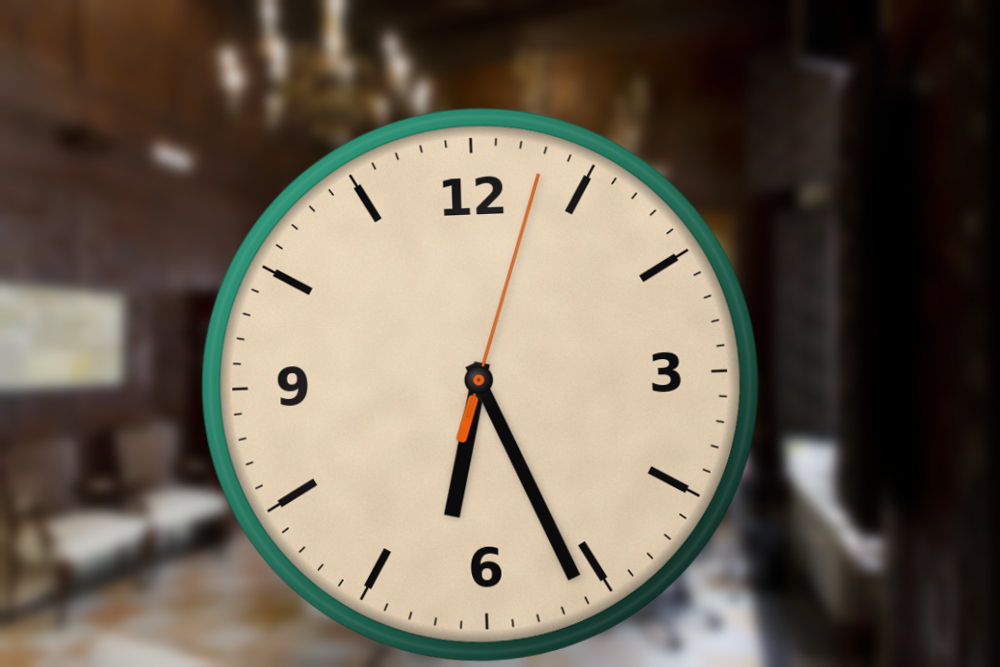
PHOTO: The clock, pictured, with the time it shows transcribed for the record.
6:26:03
